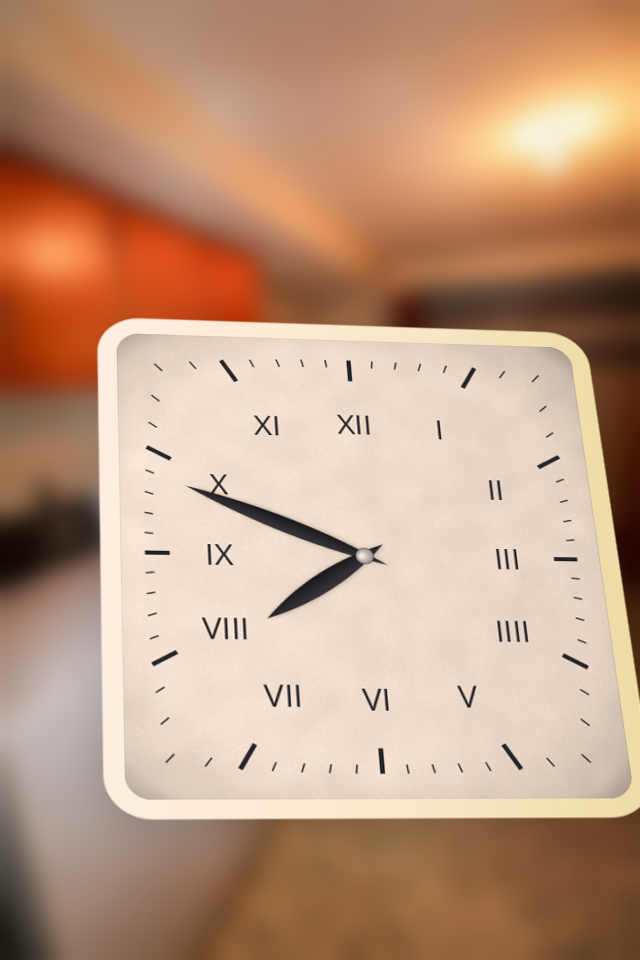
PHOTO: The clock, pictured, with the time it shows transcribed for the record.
7:49
